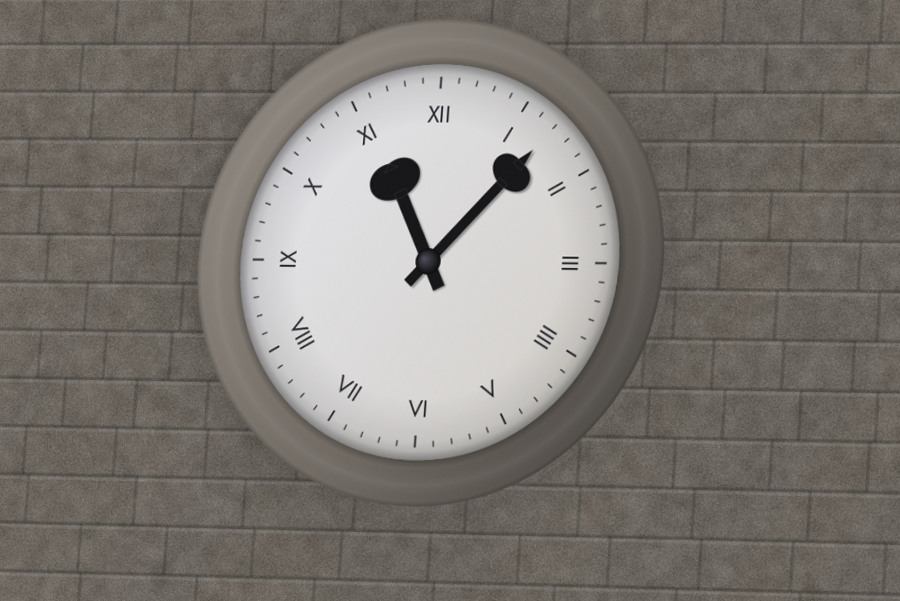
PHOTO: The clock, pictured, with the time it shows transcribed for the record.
11:07
